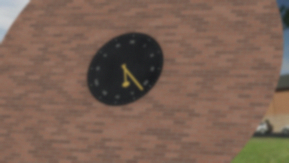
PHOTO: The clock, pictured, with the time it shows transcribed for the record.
5:22
